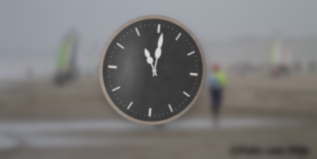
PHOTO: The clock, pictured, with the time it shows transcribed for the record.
11:01
